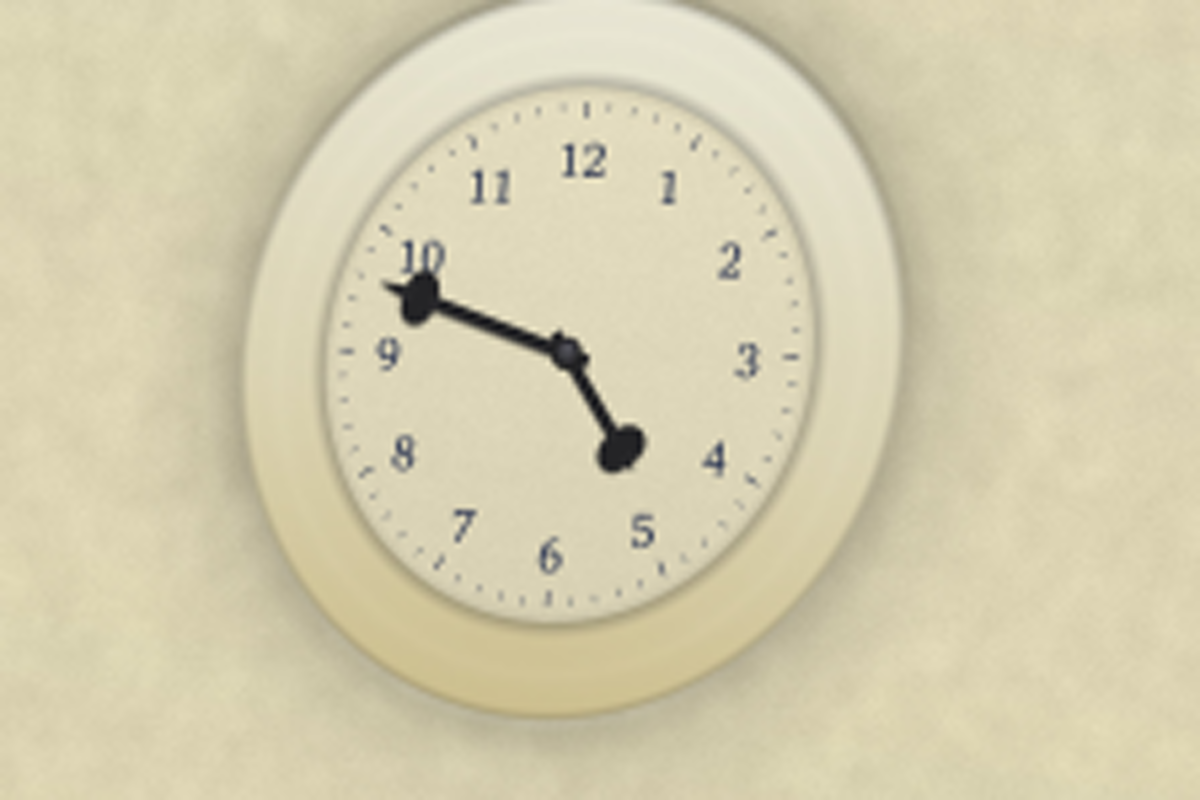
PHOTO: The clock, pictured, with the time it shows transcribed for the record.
4:48
